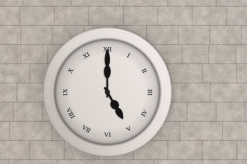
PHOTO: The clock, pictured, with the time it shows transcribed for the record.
5:00
